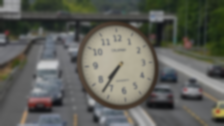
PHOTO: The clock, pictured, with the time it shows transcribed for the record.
7:37
